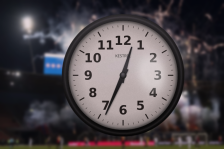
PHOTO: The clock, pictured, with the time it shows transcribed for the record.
12:34
